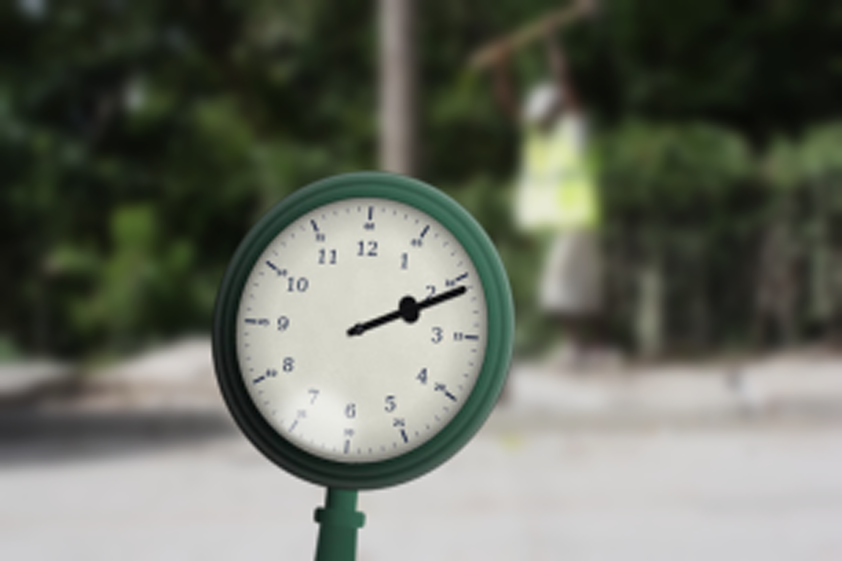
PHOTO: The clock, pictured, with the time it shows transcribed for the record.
2:11
